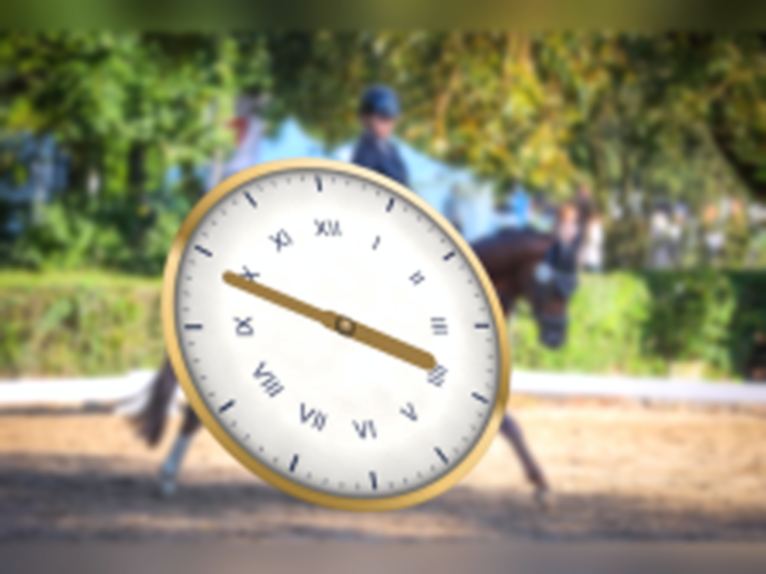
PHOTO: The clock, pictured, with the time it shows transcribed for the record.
3:49
